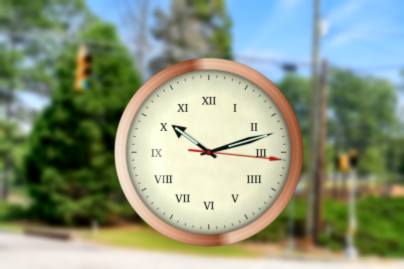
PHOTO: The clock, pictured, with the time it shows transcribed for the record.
10:12:16
